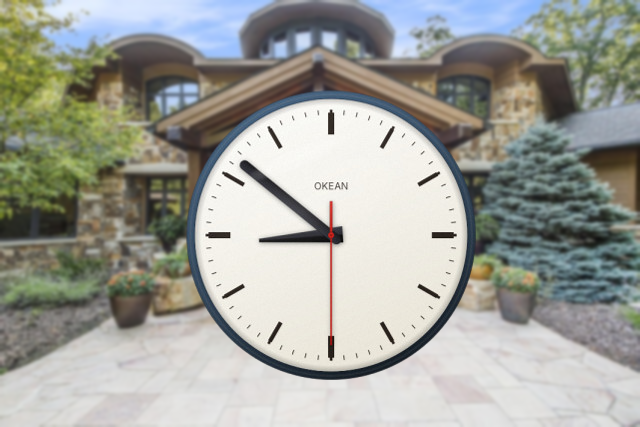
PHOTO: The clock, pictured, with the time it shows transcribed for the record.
8:51:30
